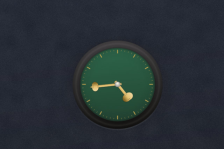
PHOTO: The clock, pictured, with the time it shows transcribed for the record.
4:44
